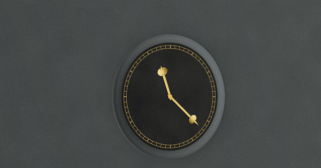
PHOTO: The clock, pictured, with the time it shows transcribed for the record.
11:22
